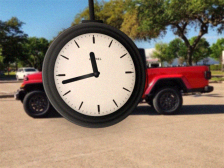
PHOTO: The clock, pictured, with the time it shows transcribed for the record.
11:43
